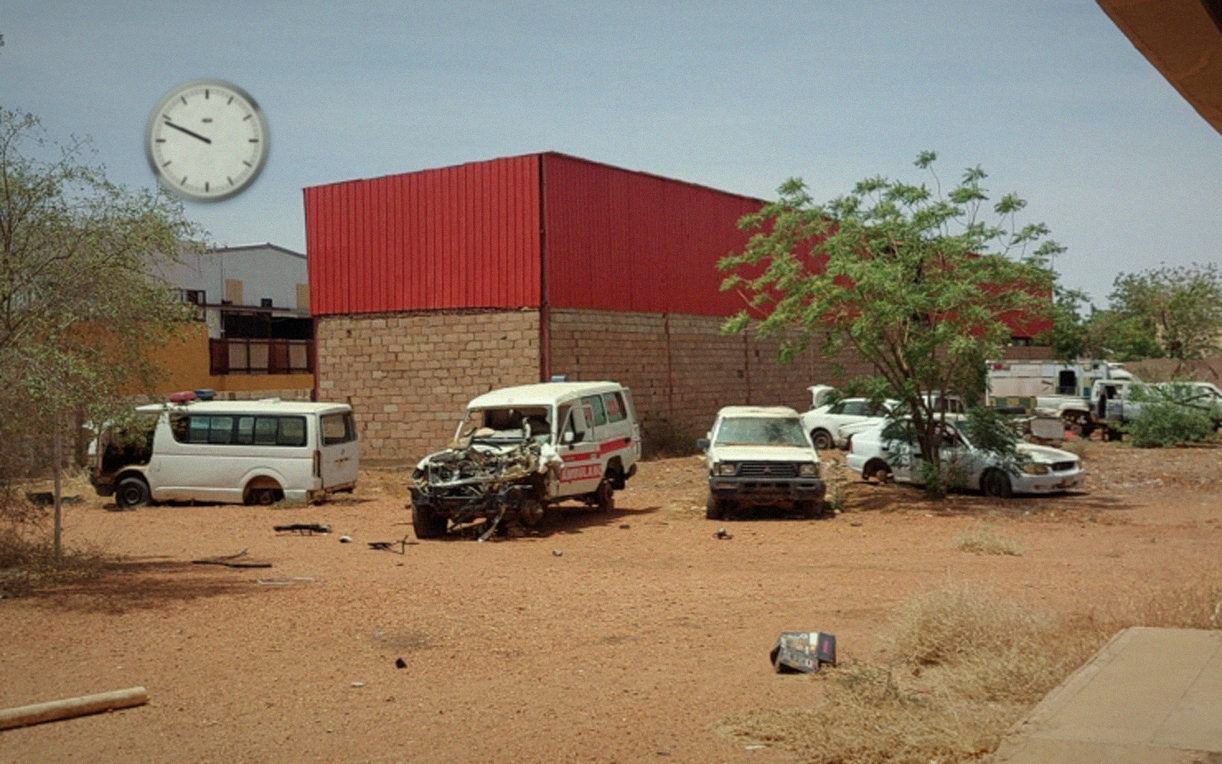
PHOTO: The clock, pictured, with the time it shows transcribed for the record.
9:49
